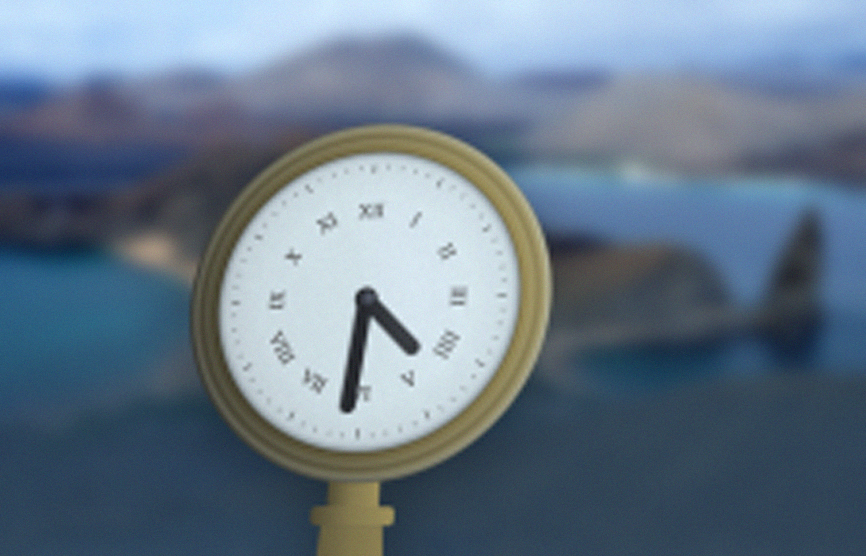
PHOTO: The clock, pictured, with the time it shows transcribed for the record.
4:31
